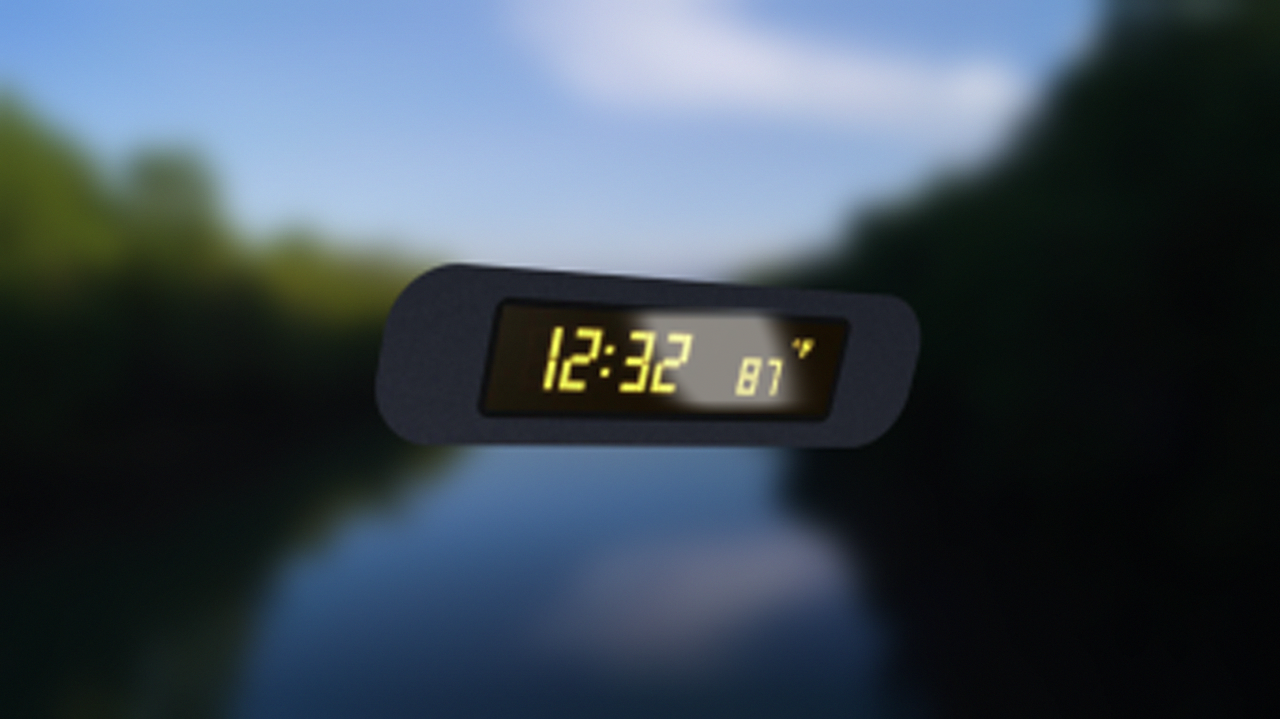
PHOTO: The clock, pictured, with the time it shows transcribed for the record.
12:32
